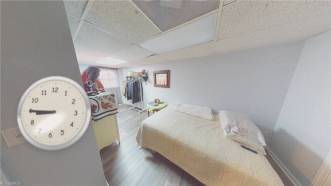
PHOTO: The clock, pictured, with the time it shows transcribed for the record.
8:45
